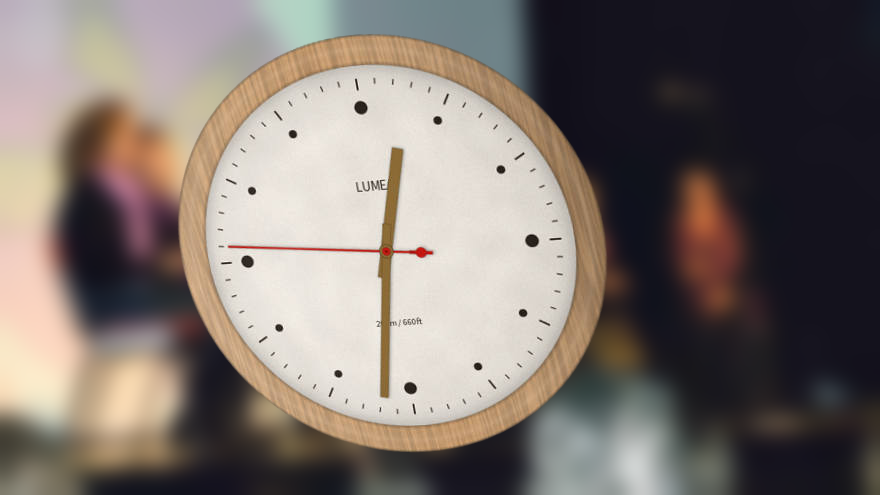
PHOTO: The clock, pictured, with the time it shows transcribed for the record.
12:31:46
